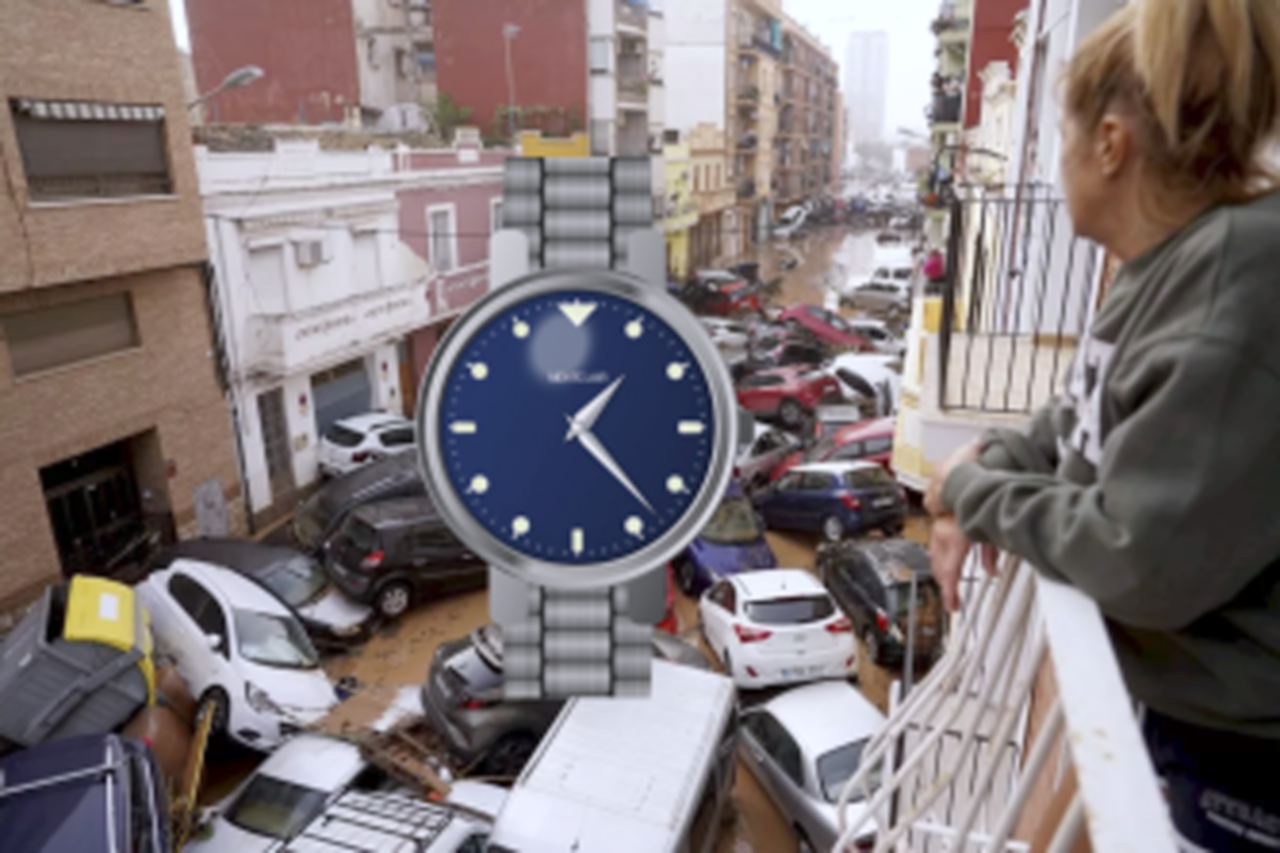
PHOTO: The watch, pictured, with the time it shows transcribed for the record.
1:23
